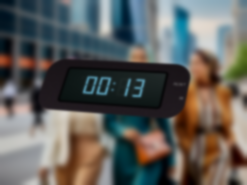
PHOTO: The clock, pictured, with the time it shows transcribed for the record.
0:13
